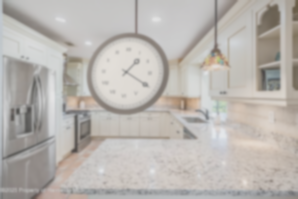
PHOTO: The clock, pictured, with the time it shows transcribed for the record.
1:20
